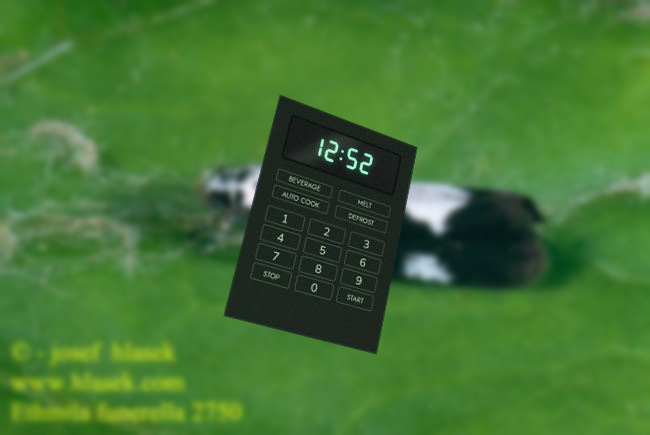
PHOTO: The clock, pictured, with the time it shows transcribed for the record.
12:52
